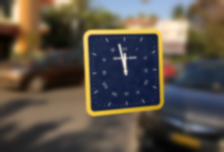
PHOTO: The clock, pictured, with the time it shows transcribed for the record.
11:58
